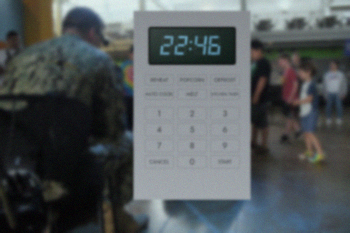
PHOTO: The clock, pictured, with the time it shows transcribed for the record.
22:46
